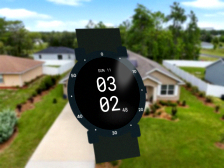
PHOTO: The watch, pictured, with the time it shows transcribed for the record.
3:02
